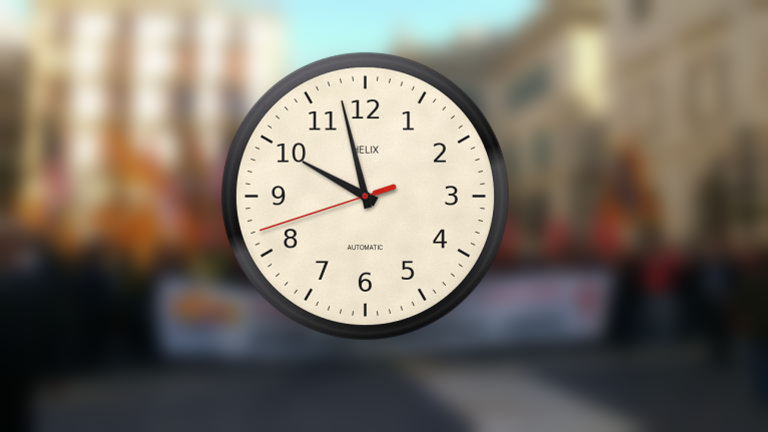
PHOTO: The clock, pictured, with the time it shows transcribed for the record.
9:57:42
